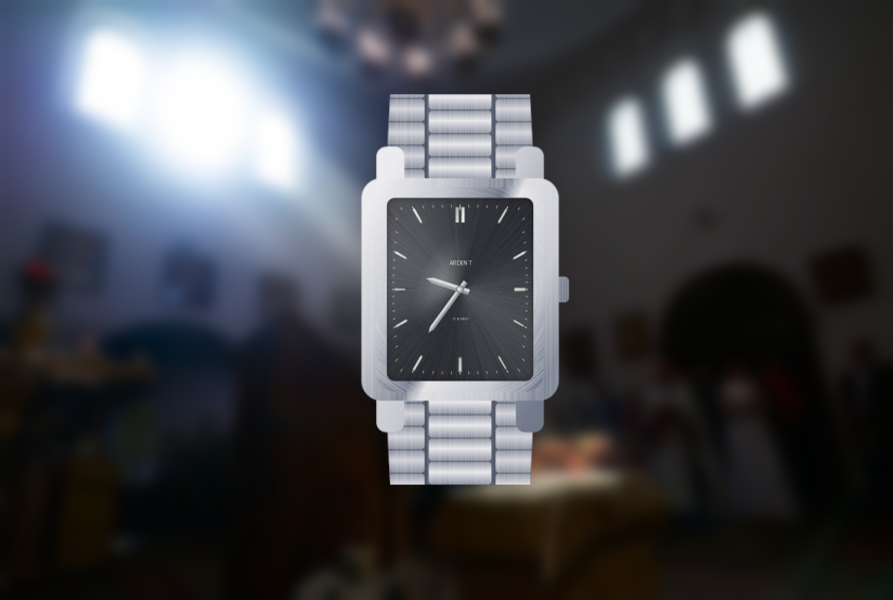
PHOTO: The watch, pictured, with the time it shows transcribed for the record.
9:36
